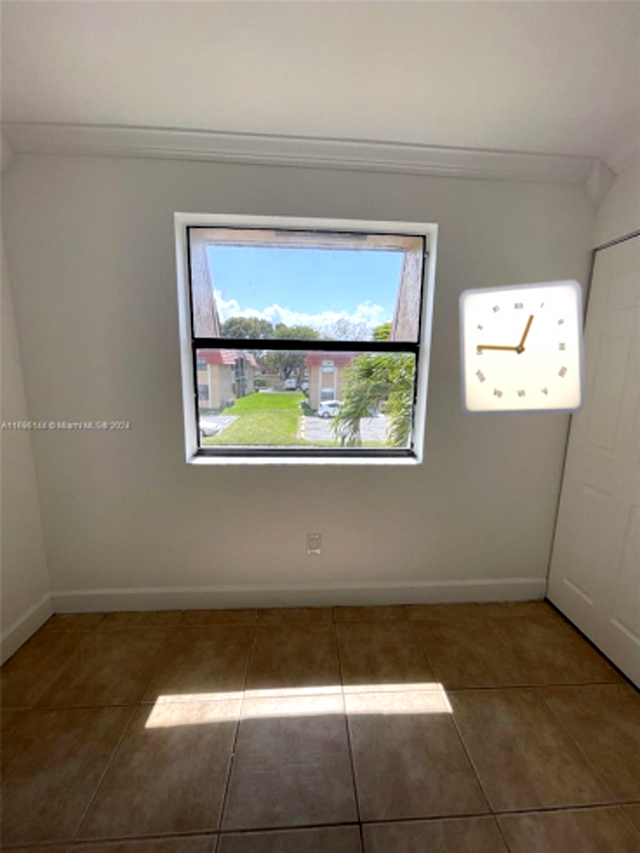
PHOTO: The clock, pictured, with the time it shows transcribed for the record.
12:46
